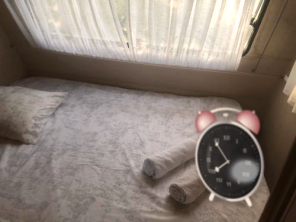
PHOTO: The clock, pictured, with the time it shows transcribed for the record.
7:54
